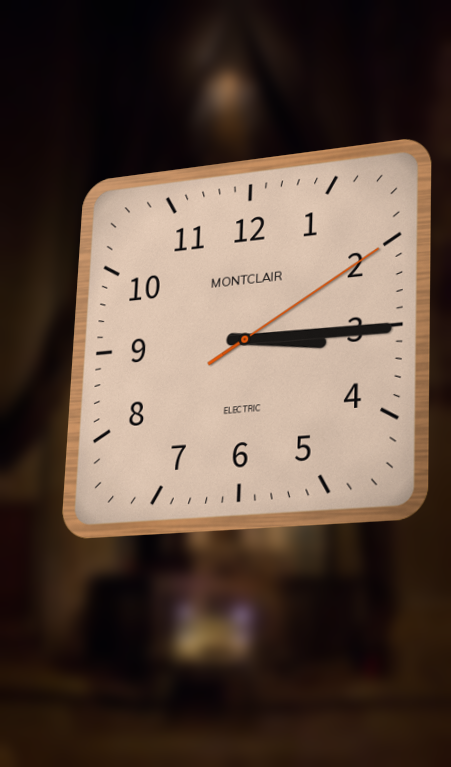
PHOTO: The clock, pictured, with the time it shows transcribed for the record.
3:15:10
